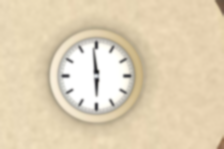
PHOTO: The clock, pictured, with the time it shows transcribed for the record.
5:59
